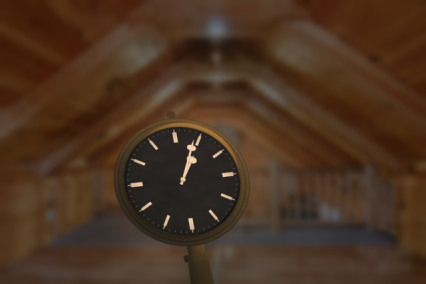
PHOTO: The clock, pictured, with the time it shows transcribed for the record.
1:04
